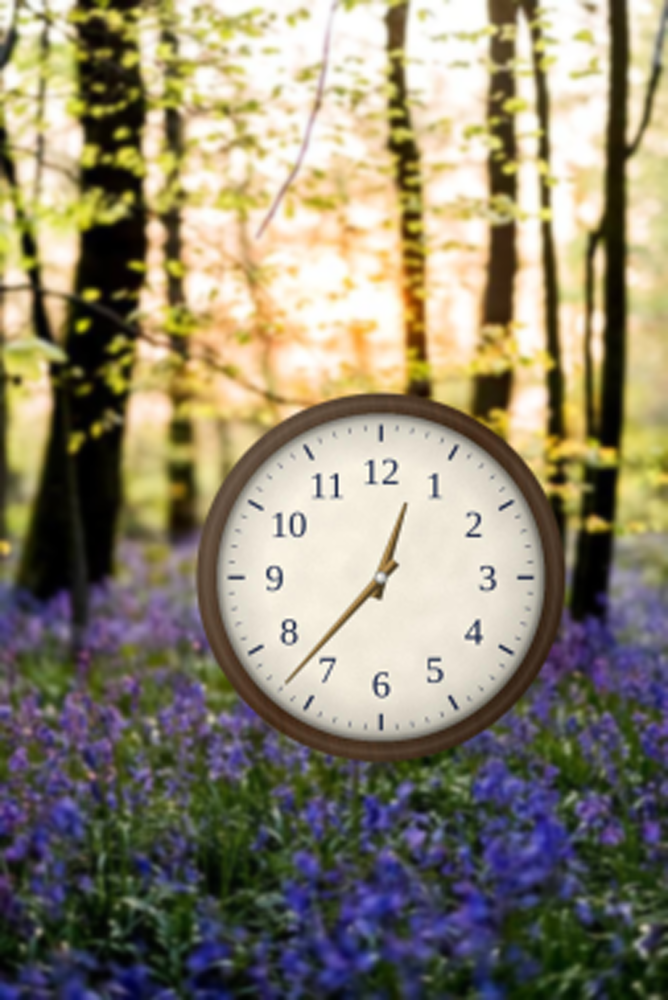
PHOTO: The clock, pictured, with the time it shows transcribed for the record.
12:37
